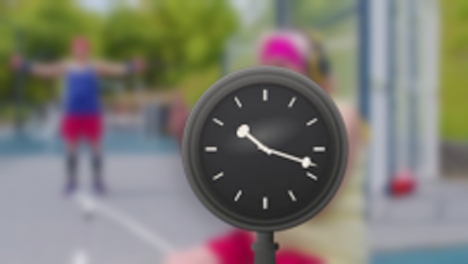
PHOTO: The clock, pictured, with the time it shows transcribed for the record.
10:18
